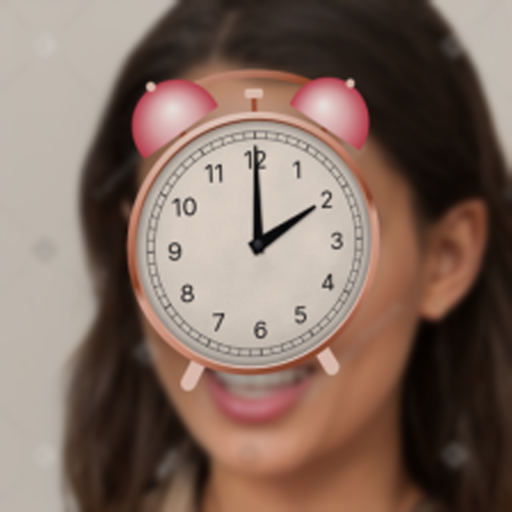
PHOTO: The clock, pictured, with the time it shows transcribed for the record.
2:00
